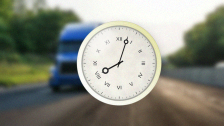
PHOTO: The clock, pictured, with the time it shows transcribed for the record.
8:03
